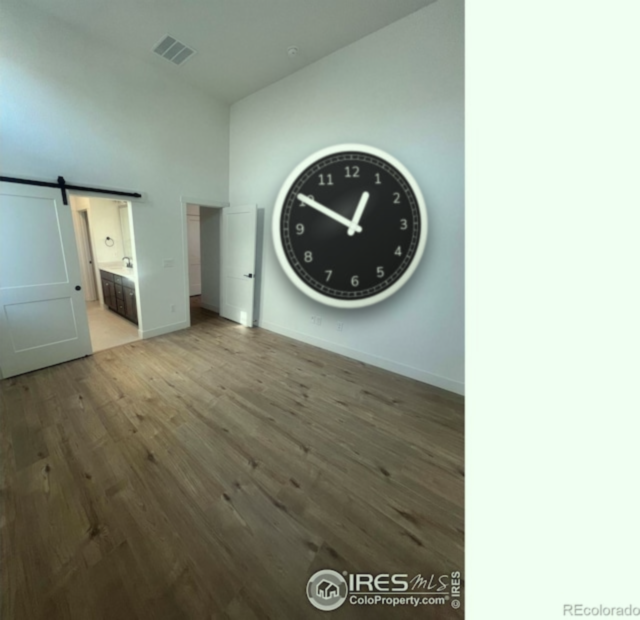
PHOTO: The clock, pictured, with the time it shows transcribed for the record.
12:50
